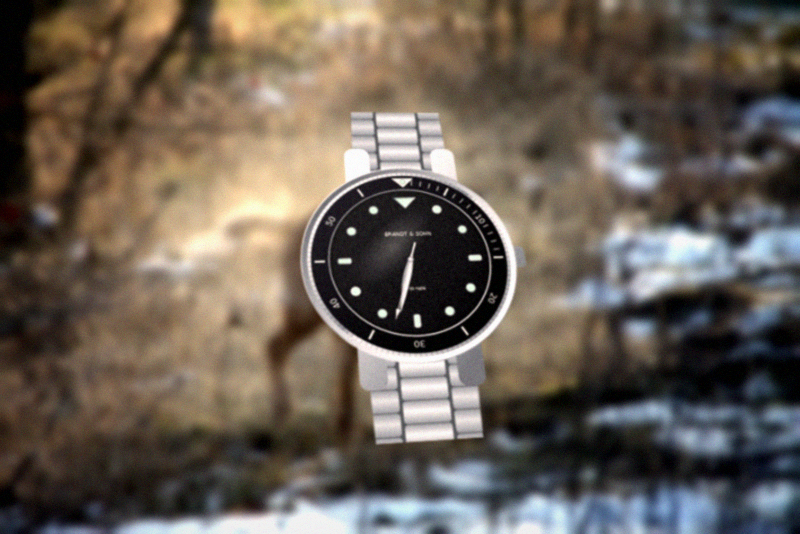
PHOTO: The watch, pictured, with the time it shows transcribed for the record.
6:32:33
